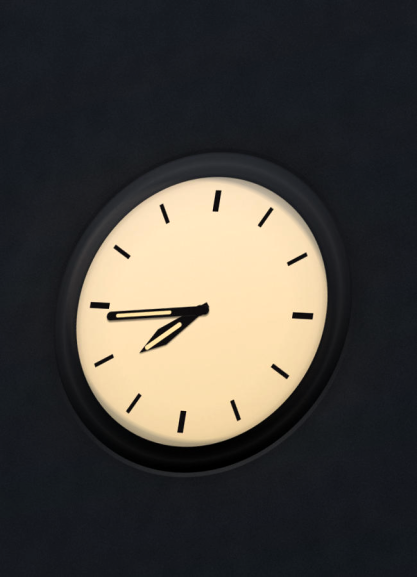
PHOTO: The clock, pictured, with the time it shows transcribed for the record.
7:44
